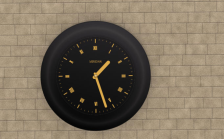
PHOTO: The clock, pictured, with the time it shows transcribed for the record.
1:27
